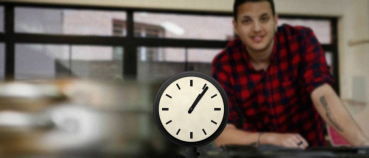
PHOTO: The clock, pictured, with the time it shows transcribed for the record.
1:06
